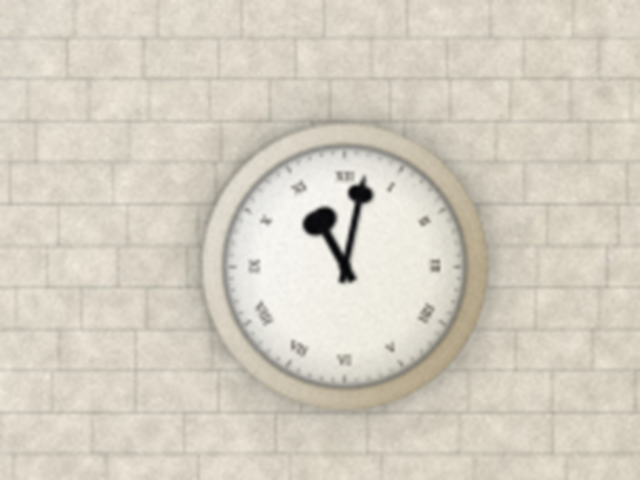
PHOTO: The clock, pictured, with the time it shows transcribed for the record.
11:02
